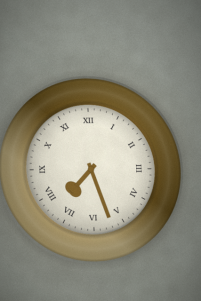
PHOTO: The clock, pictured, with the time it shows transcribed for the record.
7:27
